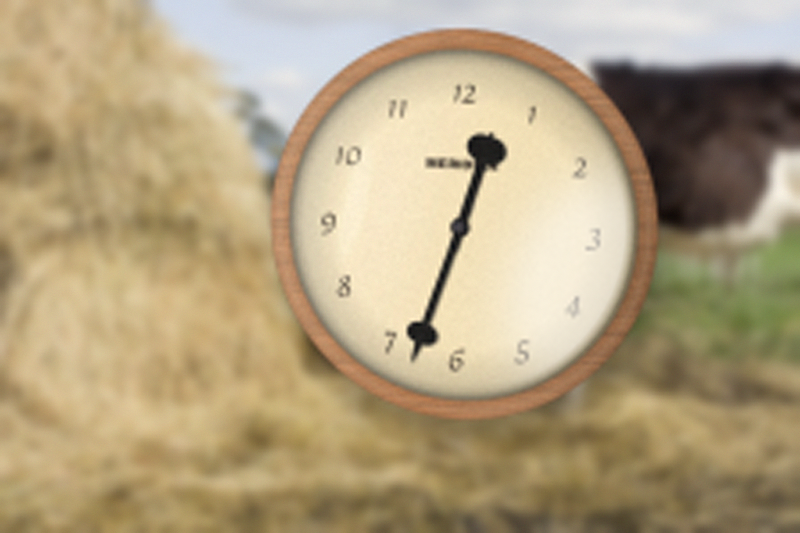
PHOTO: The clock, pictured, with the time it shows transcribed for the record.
12:33
